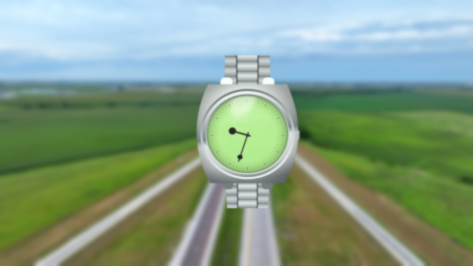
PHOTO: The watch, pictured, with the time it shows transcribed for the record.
9:33
